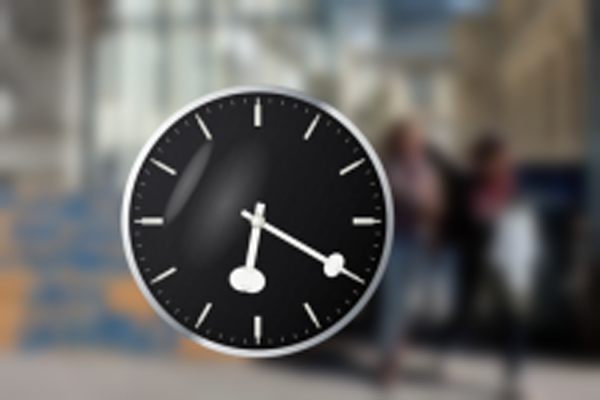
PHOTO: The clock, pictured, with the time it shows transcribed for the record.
6:20
